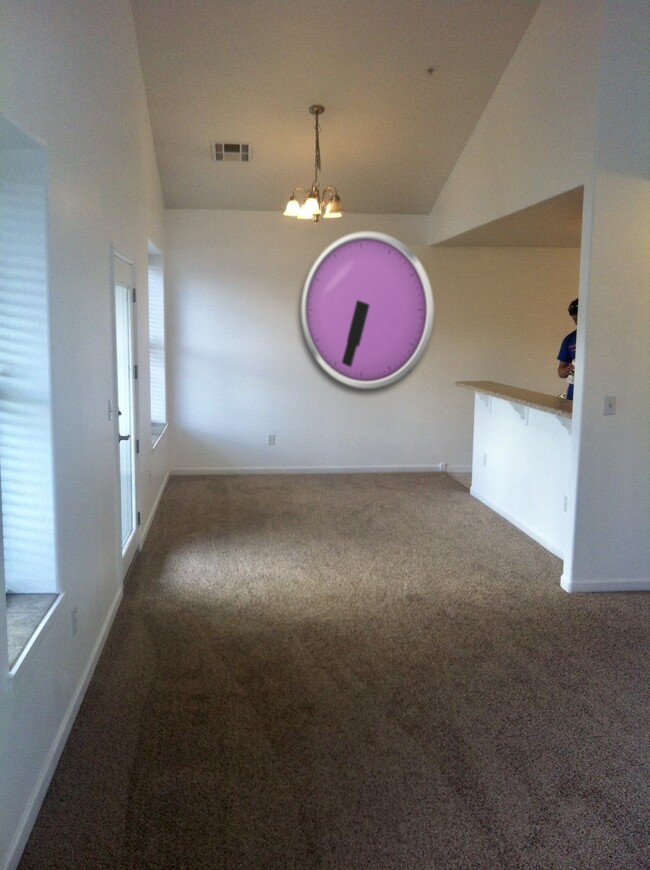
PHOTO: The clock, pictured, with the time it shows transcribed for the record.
6:33
